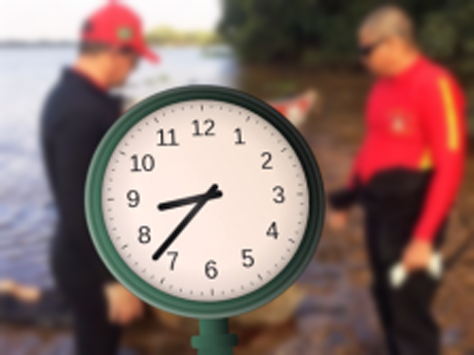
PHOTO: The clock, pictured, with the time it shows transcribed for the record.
8:37
